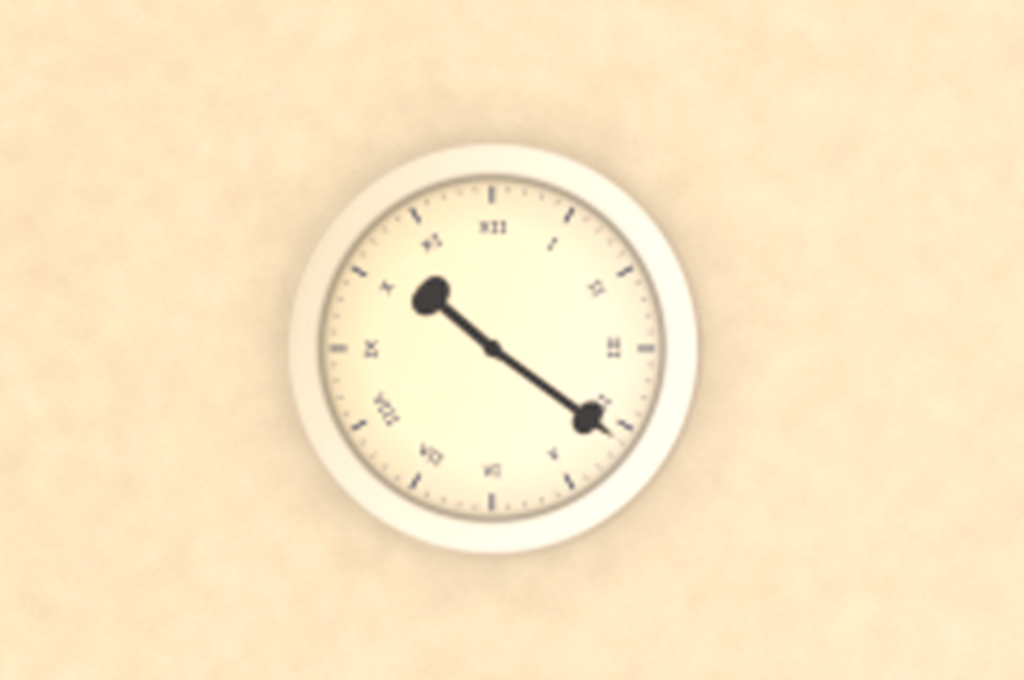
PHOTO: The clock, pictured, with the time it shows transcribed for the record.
10:21
